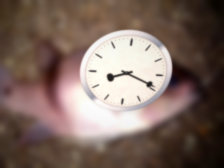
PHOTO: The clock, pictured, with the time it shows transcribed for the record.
8:19
